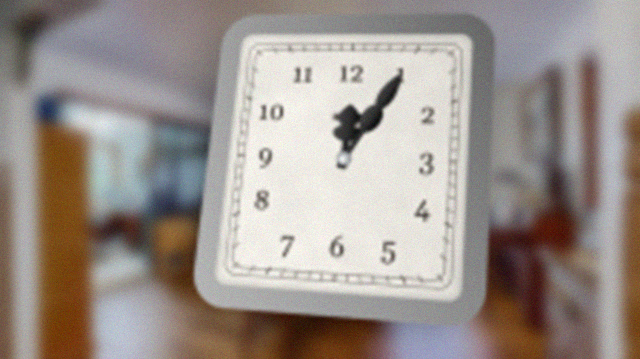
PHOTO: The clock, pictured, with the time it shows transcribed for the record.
12:05
